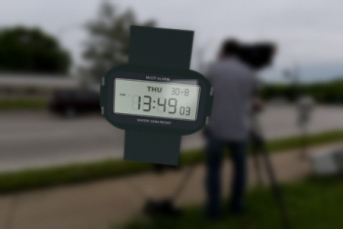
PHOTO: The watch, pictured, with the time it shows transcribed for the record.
13:49
